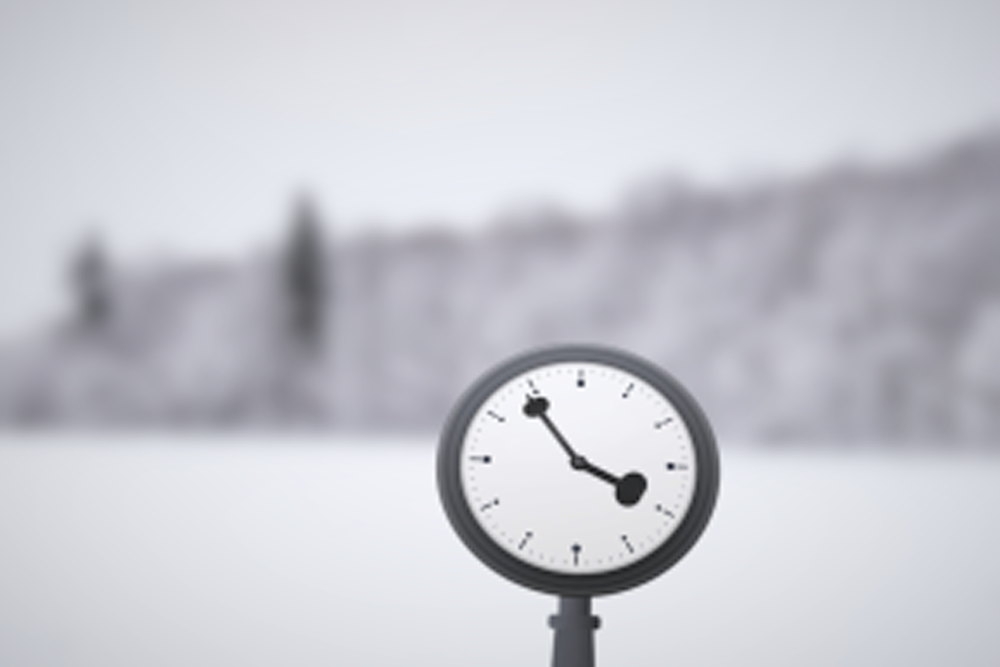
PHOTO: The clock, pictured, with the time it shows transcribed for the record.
3:54
